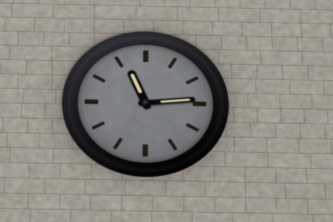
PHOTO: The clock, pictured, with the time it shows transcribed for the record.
11:14
